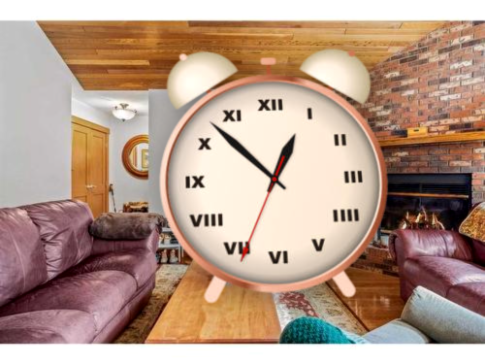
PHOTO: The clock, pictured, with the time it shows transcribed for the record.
12:52:34
